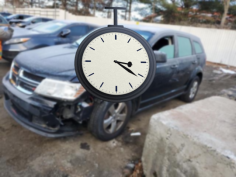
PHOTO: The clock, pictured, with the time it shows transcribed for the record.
3:21
